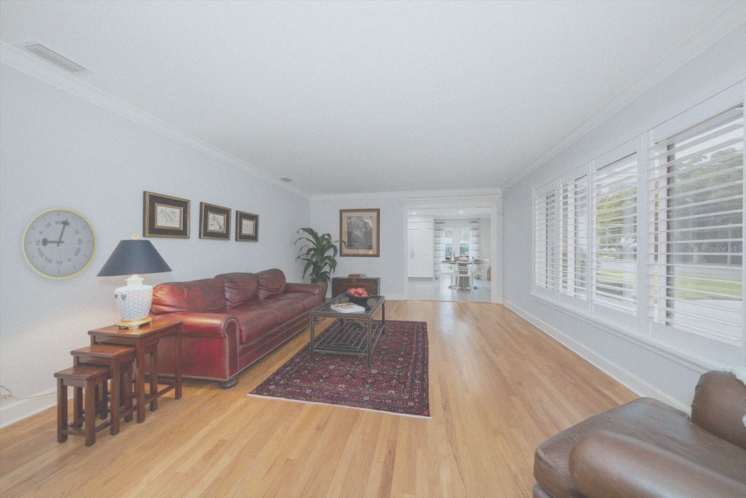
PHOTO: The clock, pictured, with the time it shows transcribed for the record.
9:03
